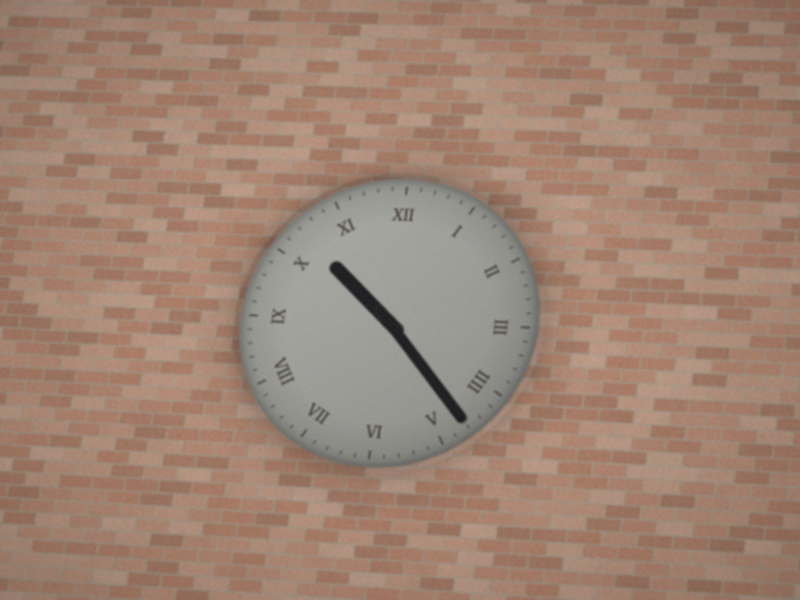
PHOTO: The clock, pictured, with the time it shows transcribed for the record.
10:23
